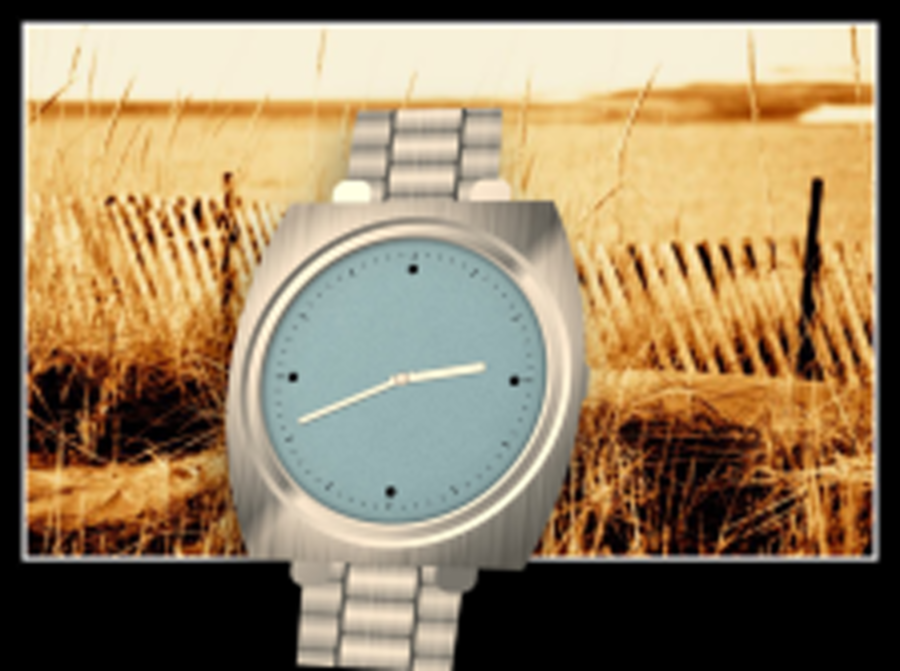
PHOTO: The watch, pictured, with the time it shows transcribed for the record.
2:41
